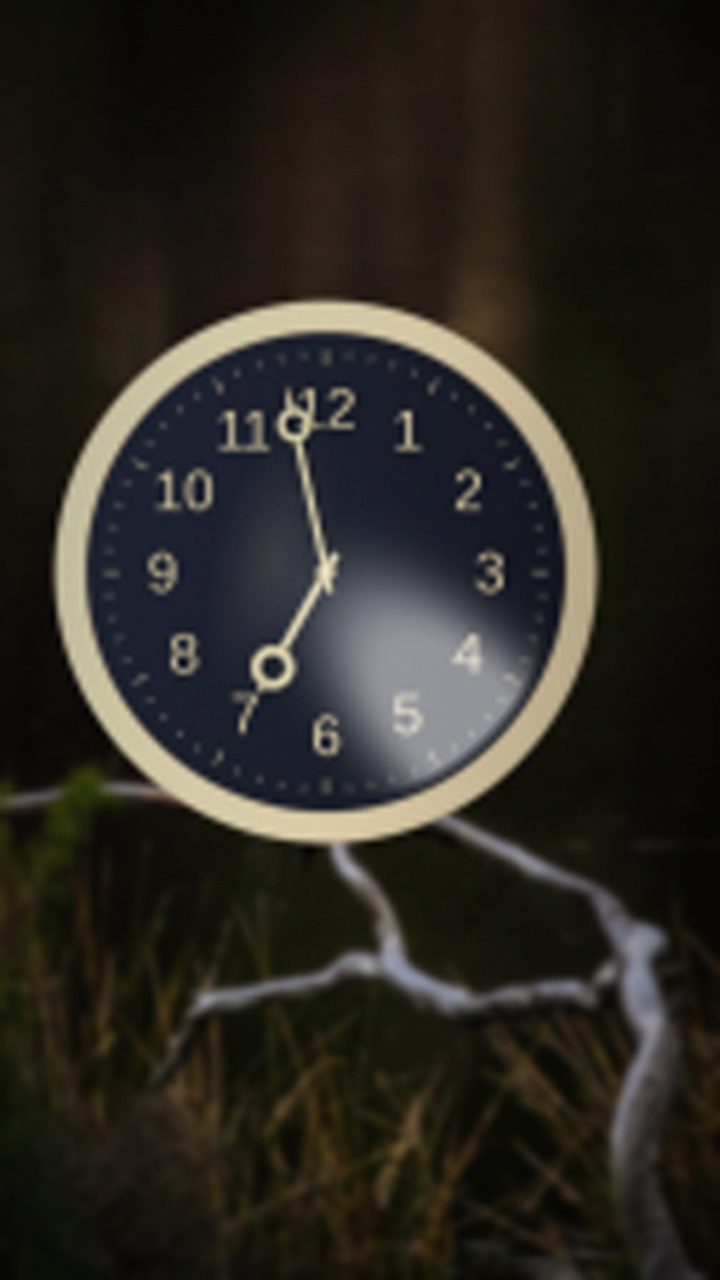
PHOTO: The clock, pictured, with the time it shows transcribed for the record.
6:58
